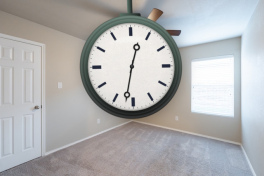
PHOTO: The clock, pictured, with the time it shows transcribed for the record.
12:32
